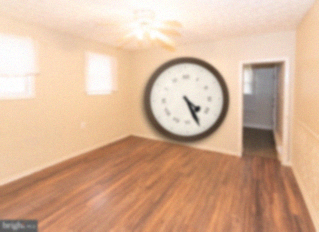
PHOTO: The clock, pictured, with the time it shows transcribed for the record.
4:26
